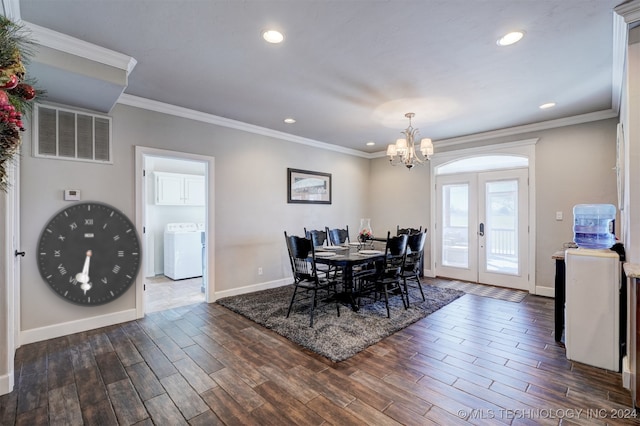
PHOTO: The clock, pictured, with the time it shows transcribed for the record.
6:31
